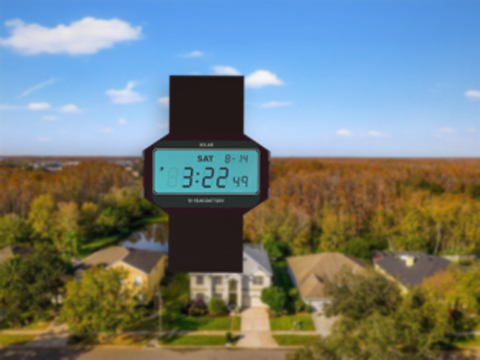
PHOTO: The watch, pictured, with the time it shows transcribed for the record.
3:22:49
